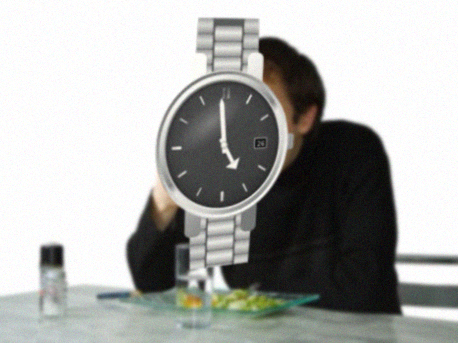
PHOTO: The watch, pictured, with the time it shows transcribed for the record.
4:59
